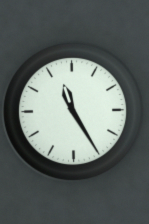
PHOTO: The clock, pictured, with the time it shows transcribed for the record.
11:25
